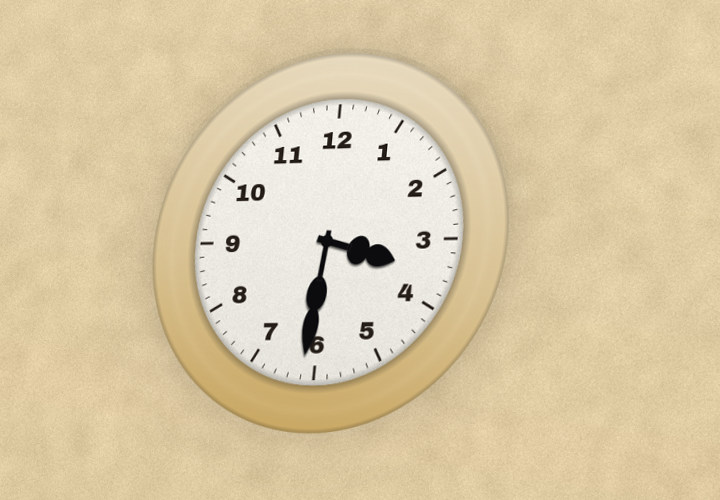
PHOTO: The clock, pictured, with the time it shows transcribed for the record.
3:31
